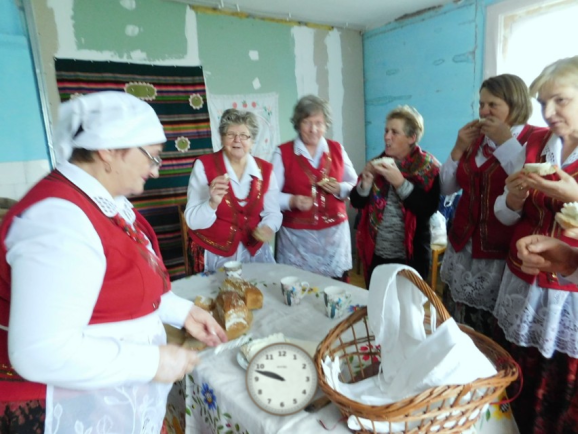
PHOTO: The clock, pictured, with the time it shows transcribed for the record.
9:48
